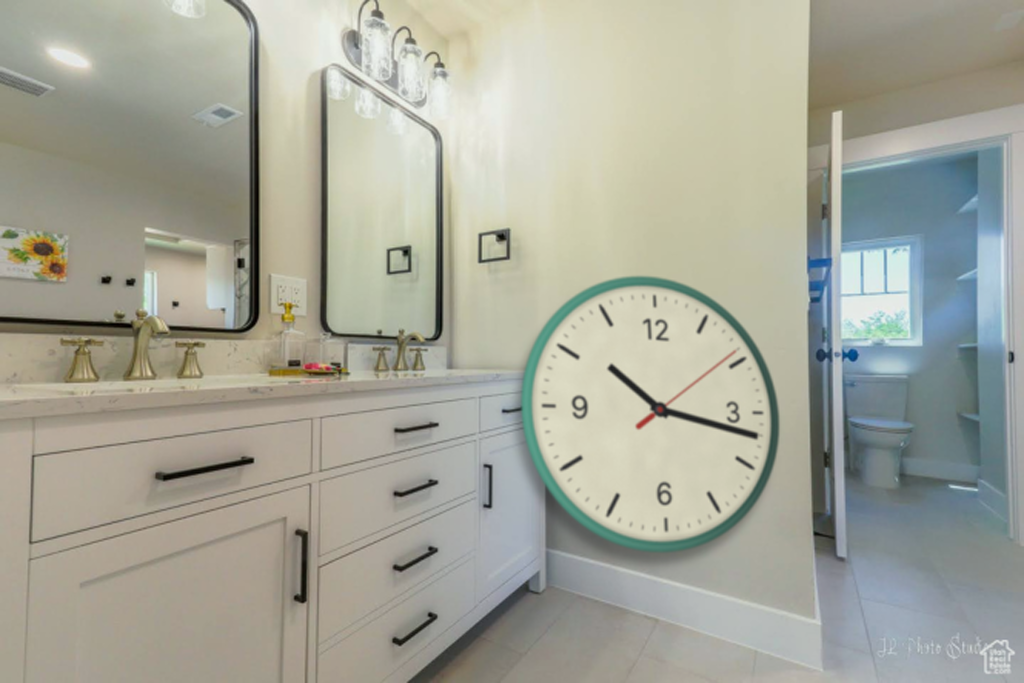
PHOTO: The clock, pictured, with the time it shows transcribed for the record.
10:17:09
